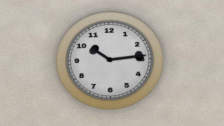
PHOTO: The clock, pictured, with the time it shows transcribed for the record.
10:14
